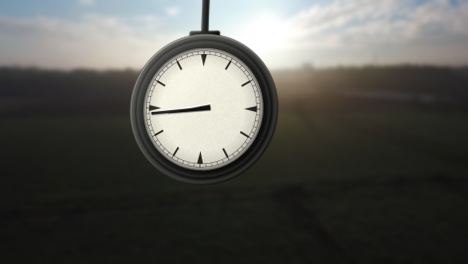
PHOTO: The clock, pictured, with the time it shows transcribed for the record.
8:44
